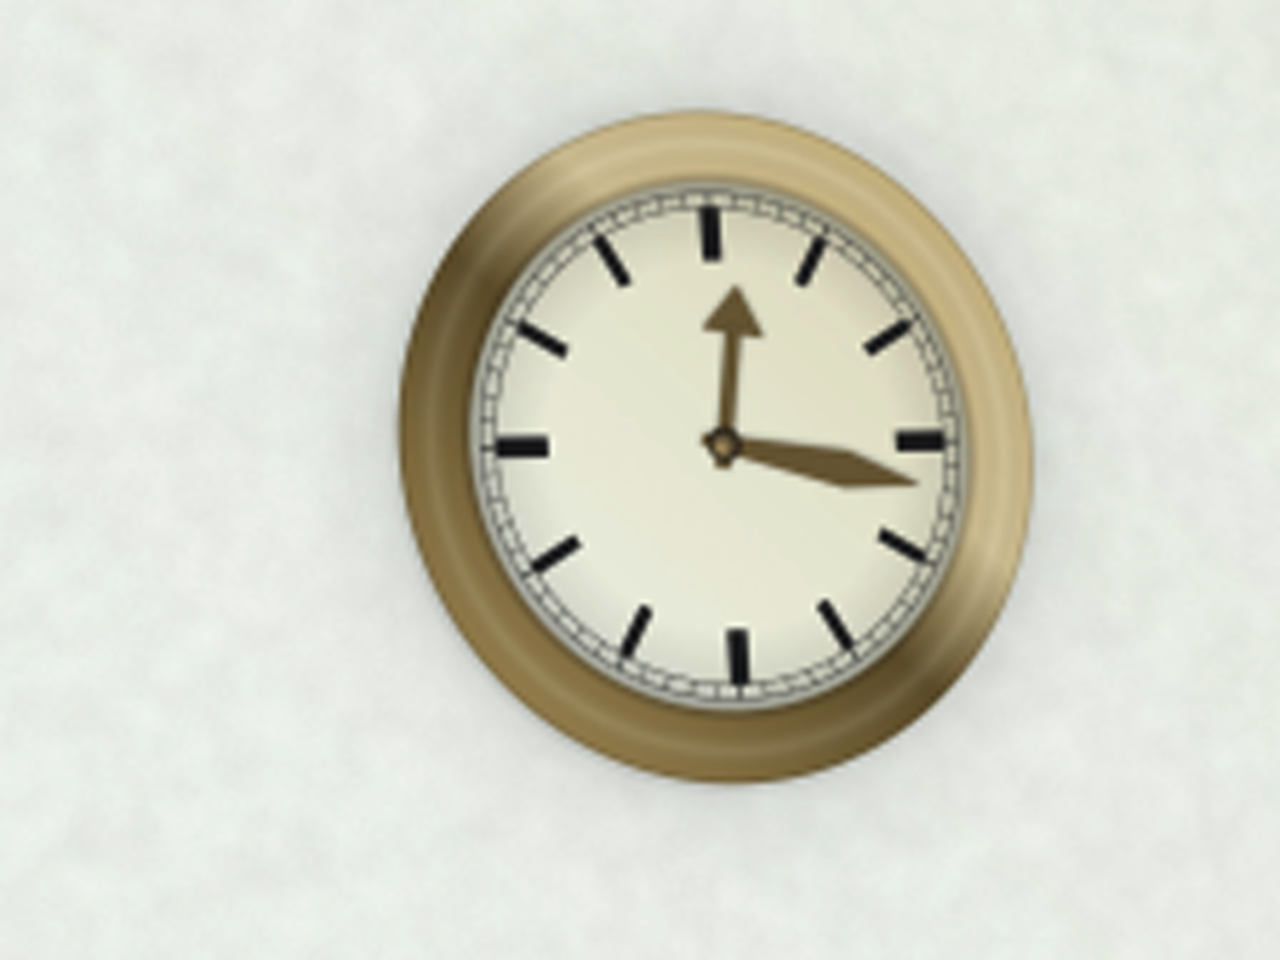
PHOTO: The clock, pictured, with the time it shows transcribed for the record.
12:17
